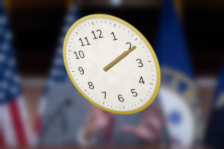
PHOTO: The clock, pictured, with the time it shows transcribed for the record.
2:11
